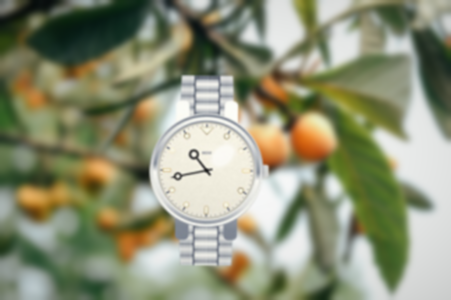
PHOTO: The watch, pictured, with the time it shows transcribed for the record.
10:43
